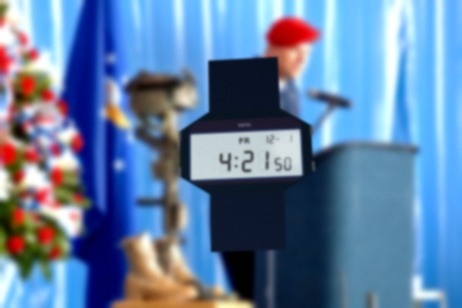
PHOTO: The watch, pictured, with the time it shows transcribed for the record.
4:21:50
